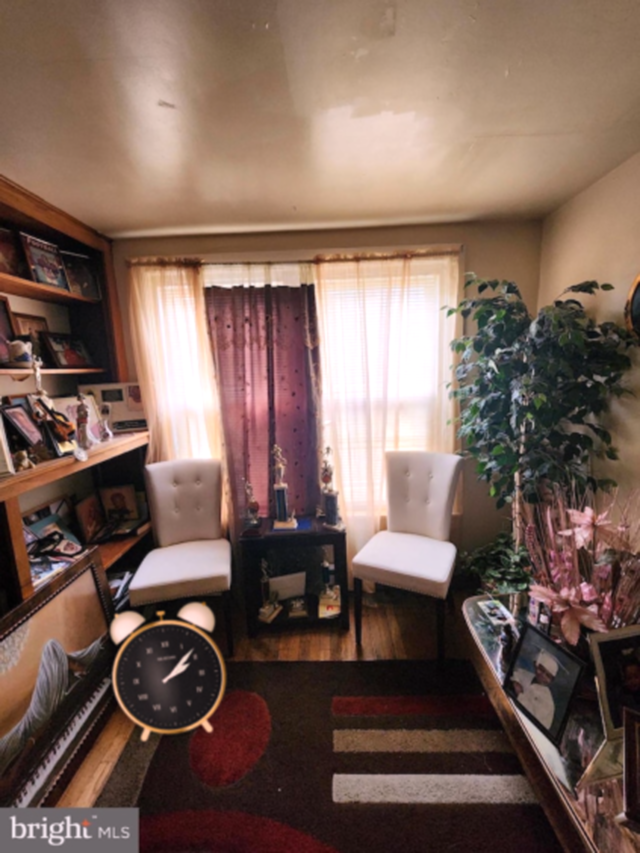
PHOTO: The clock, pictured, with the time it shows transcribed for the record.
2:08
